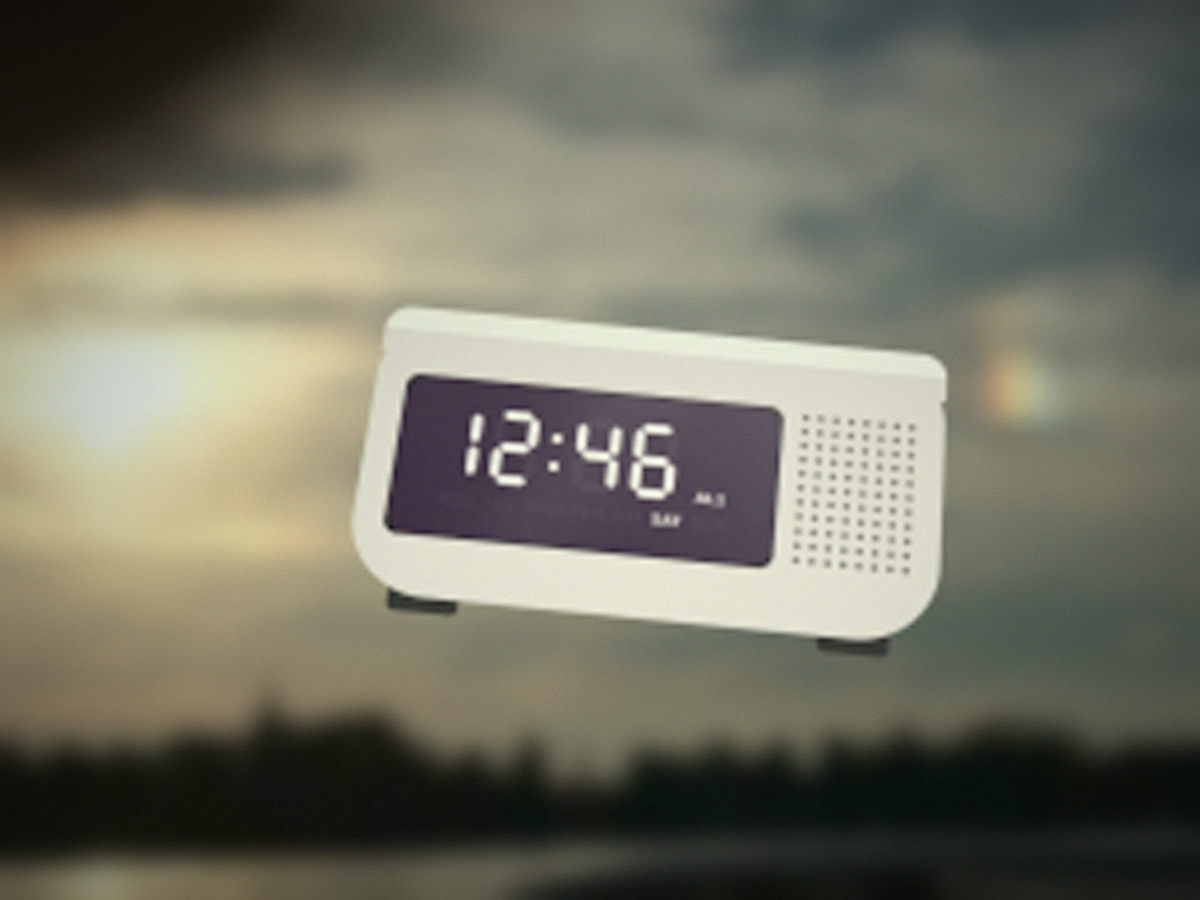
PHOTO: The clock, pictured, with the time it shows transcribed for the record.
12:46
